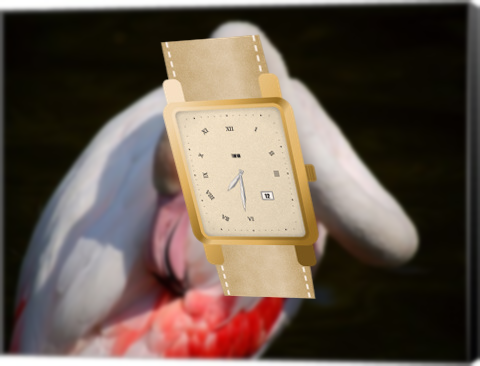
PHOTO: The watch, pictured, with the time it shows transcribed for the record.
7:31
